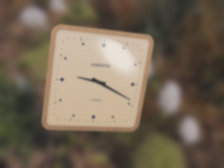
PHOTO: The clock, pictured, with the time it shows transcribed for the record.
9:19
